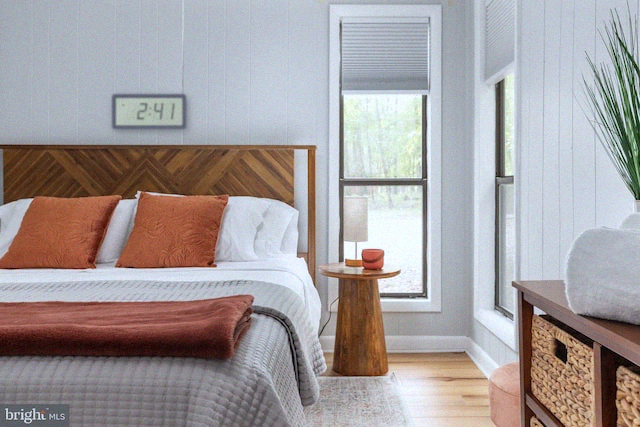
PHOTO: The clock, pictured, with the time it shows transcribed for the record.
2:41
